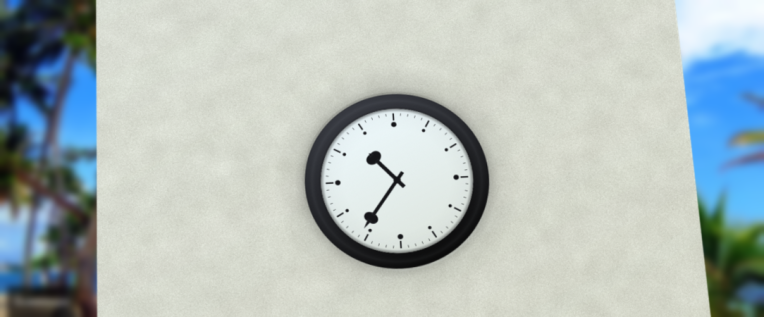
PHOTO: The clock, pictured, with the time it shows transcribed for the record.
10:36
